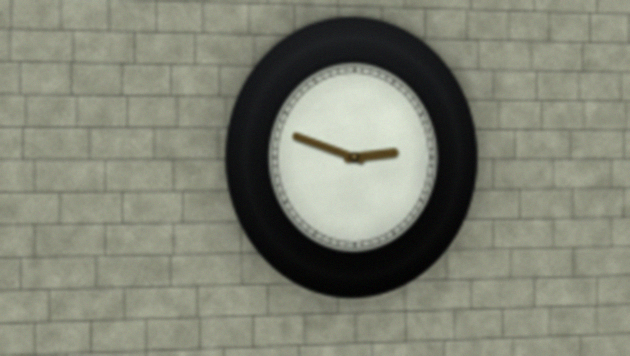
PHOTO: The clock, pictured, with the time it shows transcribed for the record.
2:48
